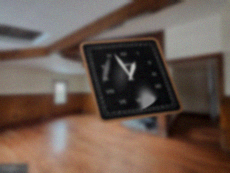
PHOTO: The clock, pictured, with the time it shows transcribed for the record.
12:57
